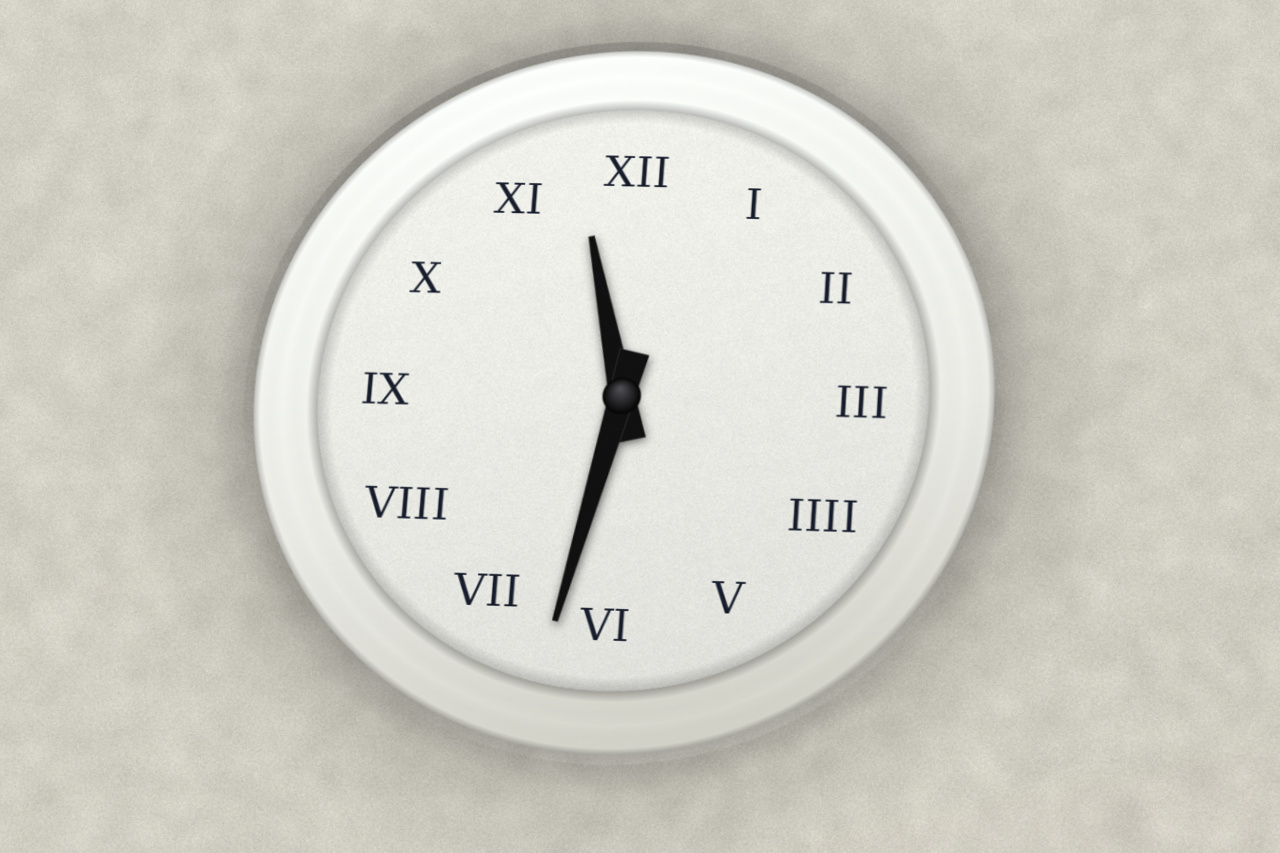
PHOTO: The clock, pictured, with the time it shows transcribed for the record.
11:32
